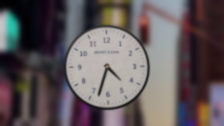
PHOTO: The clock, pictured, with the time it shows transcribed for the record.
4:33
